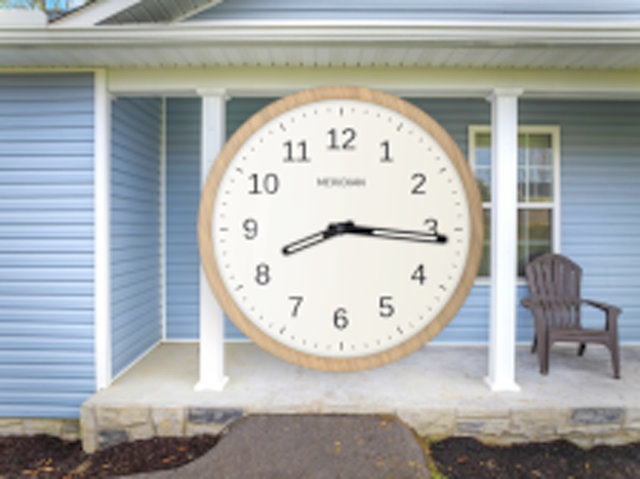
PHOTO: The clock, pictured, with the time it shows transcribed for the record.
8:16
